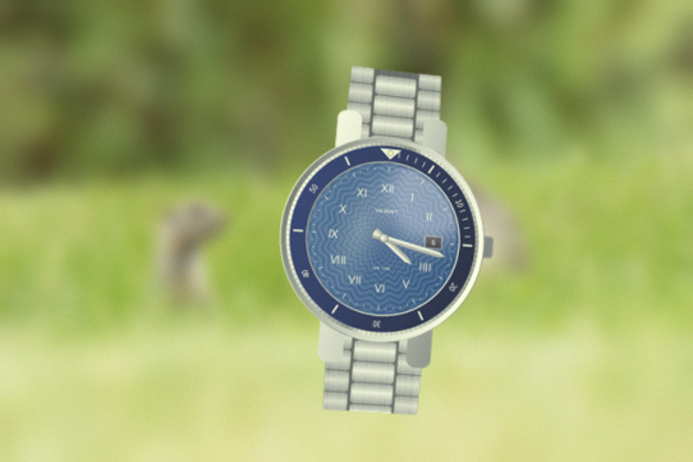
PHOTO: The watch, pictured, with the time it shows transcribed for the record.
4:17
